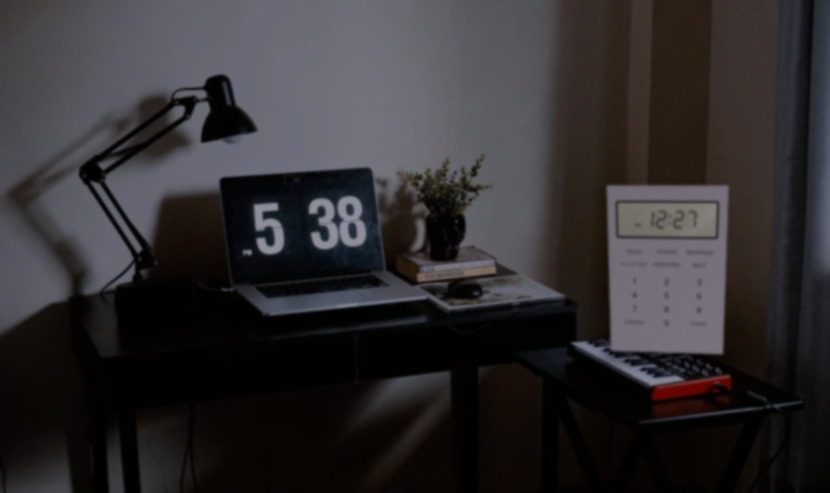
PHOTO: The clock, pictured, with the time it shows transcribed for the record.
12:27
